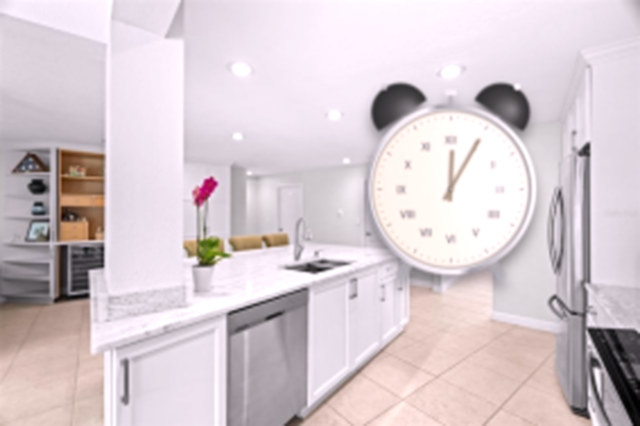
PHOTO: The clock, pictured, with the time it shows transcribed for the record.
12:05
